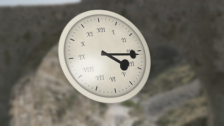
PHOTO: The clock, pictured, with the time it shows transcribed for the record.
4:16
